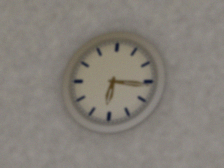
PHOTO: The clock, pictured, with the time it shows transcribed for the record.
6:16
